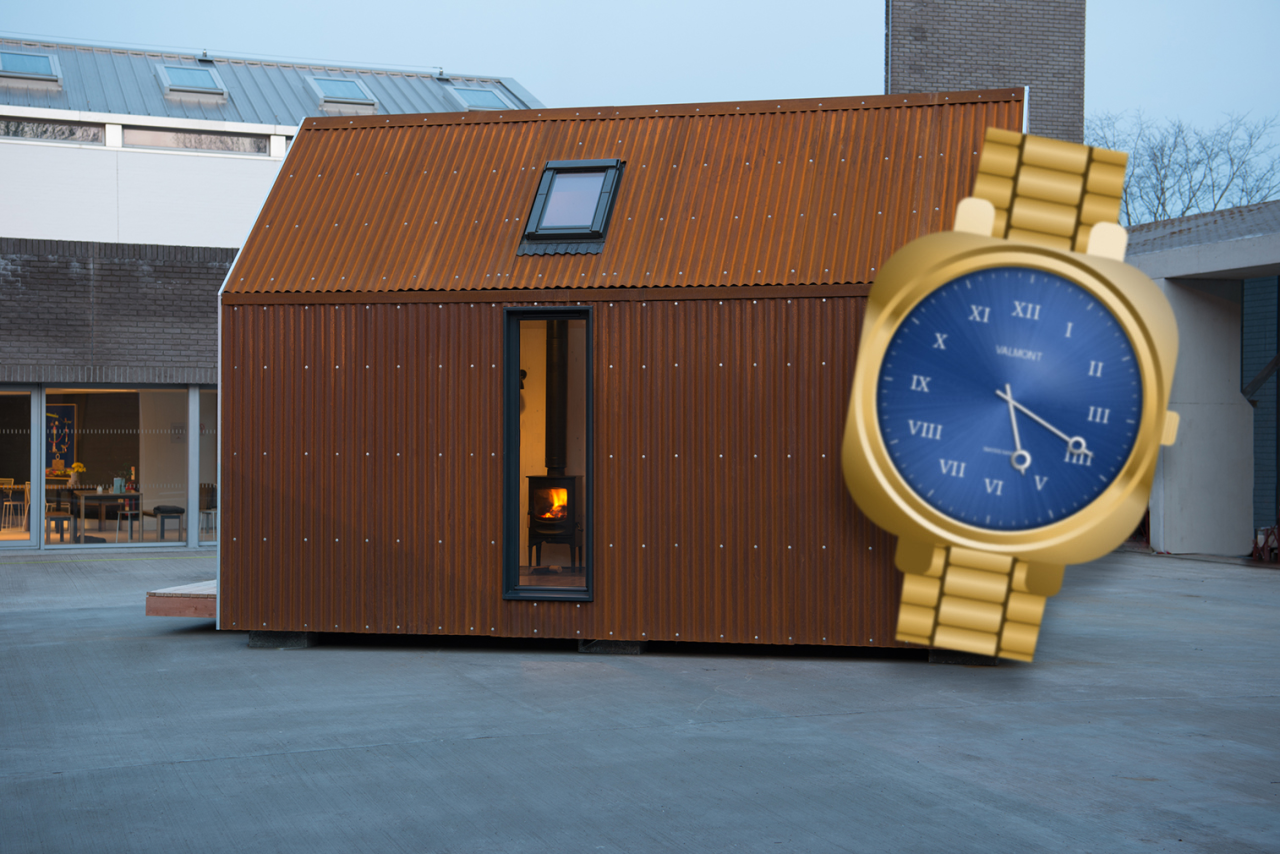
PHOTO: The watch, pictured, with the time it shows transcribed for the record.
5:19
